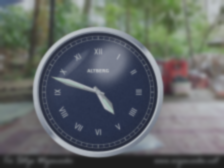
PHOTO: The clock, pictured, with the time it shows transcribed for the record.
4:48
